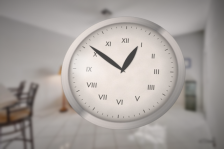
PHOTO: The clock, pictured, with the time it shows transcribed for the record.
12:51
